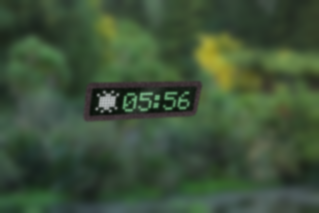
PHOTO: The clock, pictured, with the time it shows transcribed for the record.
5:56
